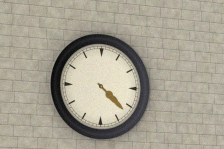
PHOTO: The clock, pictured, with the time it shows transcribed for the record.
4:22
